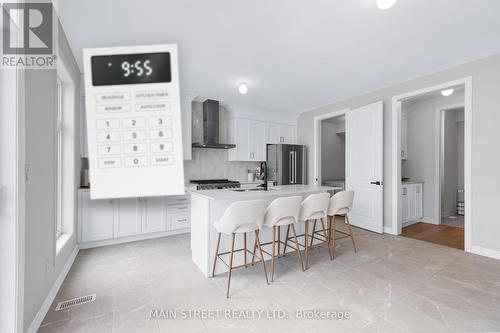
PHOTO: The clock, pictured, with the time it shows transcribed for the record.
9:55
